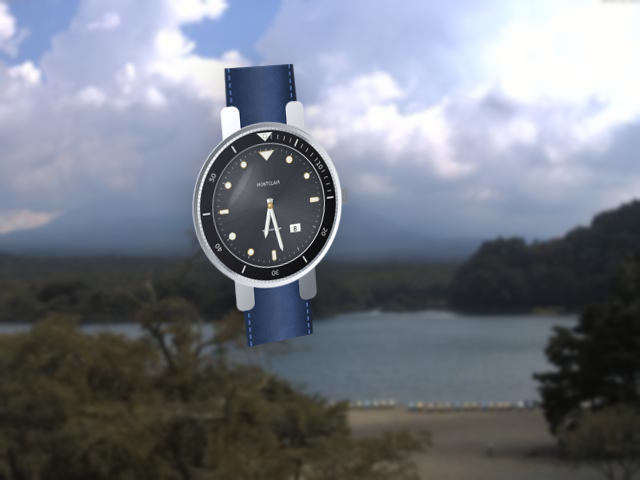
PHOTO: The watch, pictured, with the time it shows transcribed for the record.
6:28
